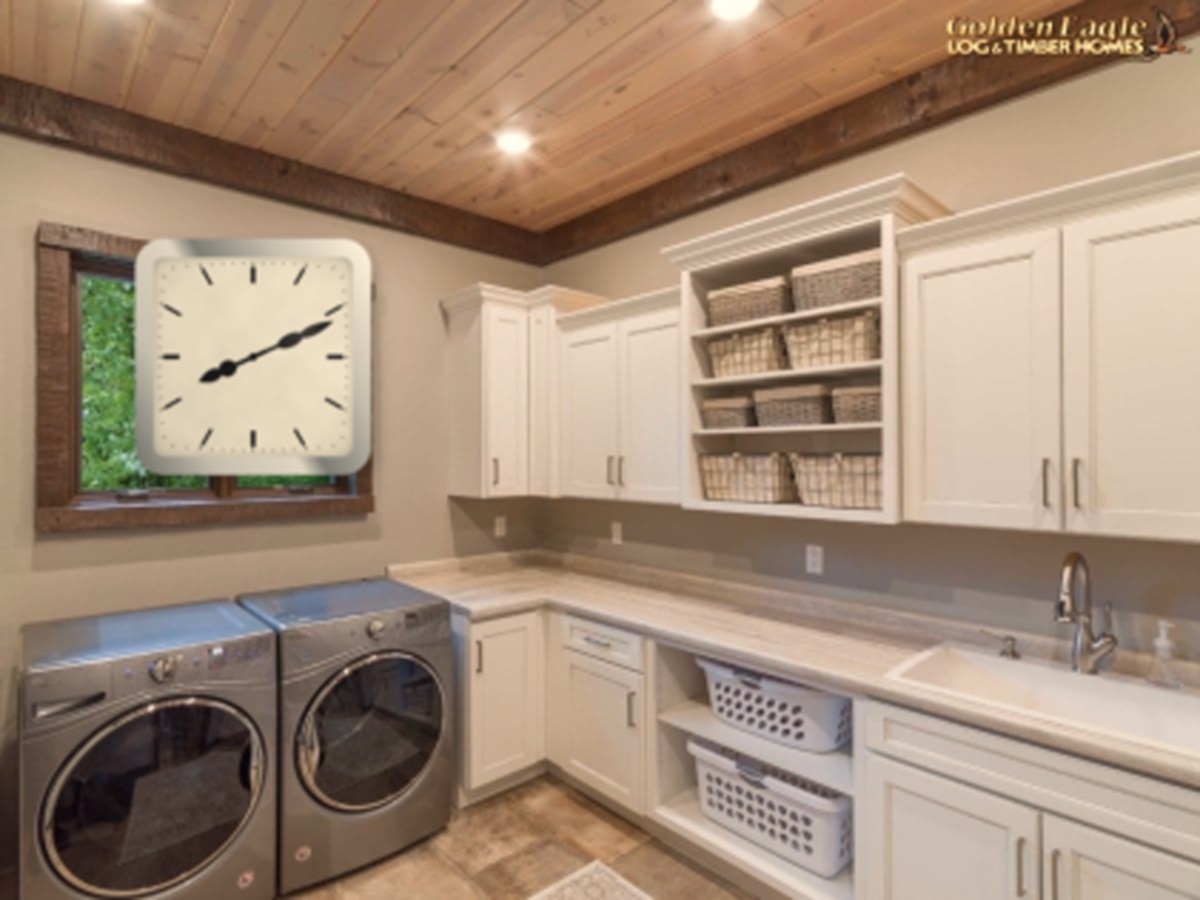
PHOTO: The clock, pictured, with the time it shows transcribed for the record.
8:11
